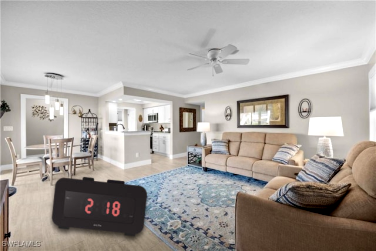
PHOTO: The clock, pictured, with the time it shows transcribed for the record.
2:18
